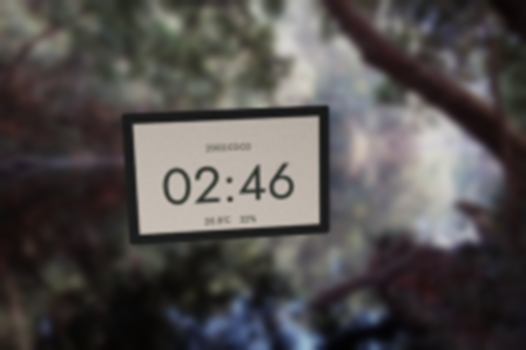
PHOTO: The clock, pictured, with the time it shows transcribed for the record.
2:46
